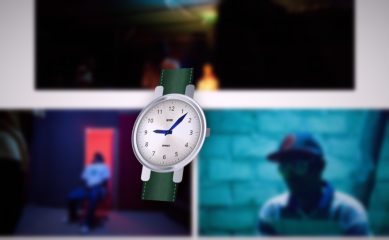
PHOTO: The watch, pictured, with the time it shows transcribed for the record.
9:07
